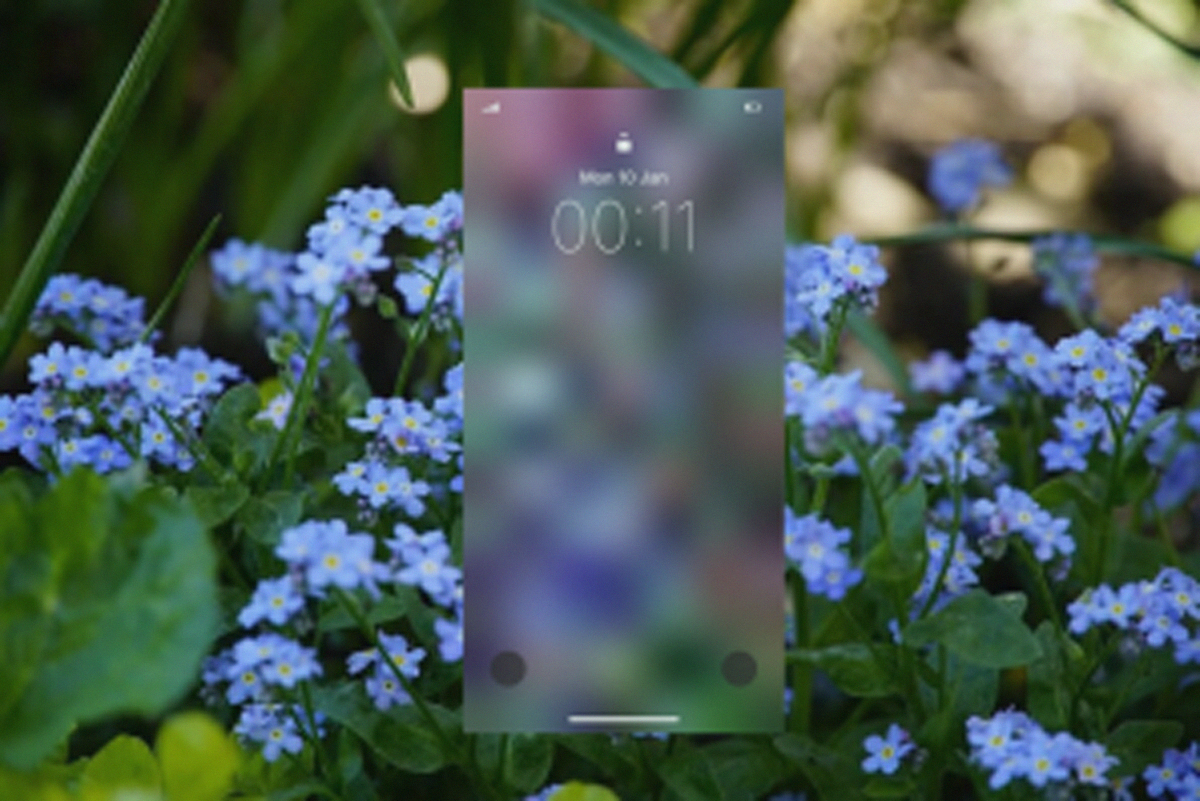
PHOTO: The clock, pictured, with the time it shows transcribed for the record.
0:11
